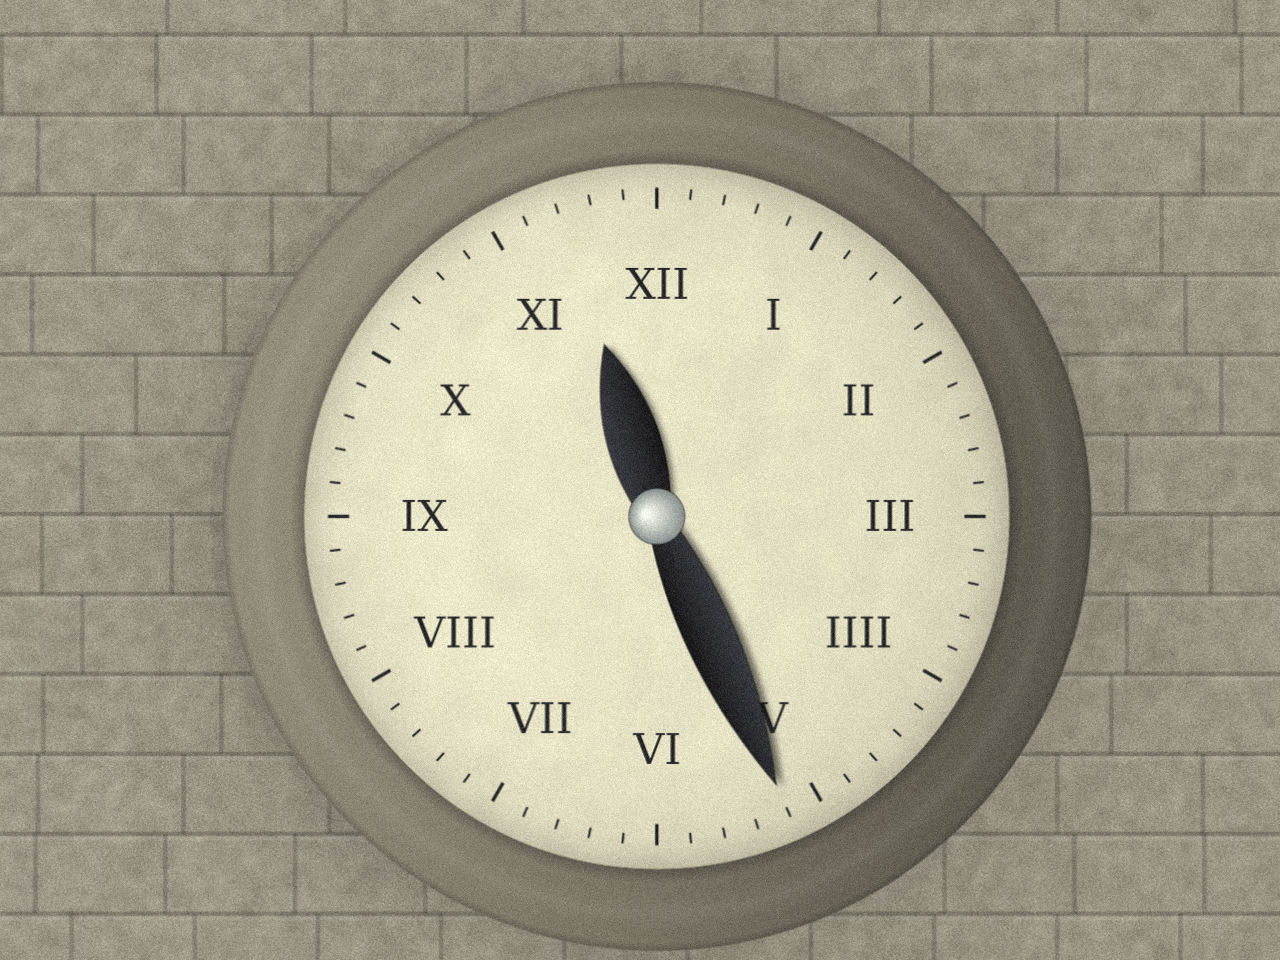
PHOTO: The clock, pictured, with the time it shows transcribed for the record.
11:26
